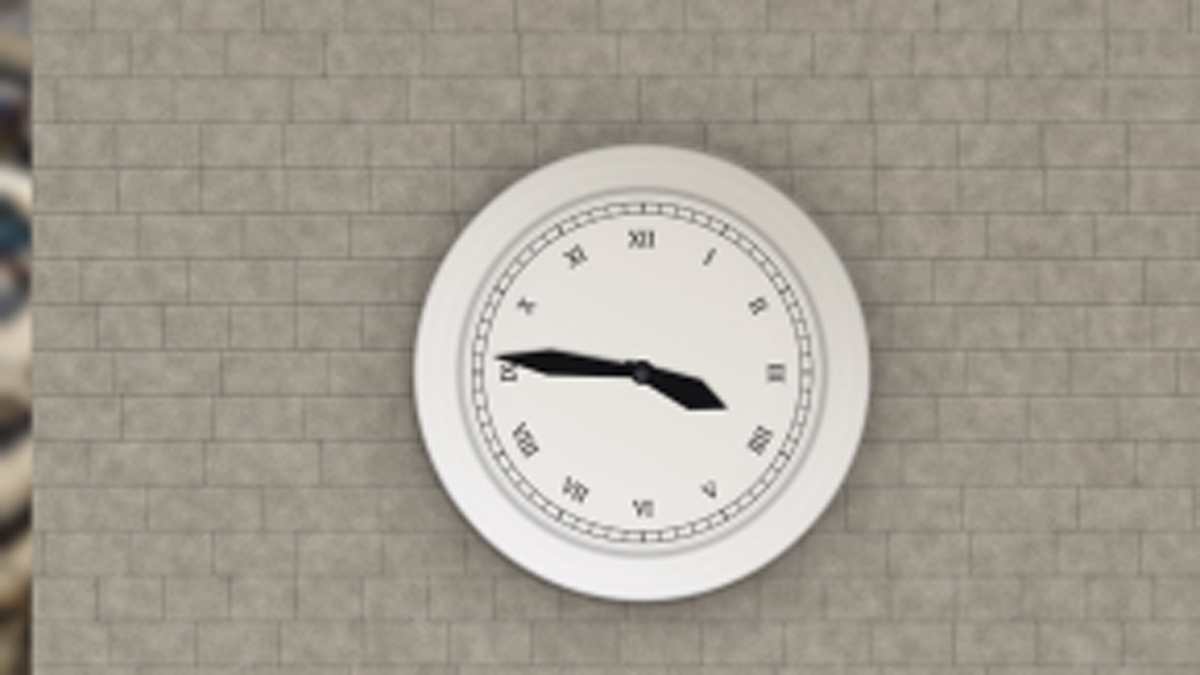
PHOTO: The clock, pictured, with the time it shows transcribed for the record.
3:46
